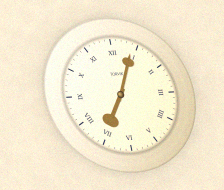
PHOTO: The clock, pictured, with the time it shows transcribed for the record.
7:04
